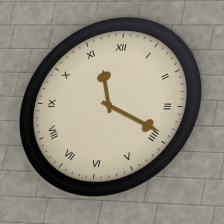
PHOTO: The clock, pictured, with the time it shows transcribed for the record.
11:19
